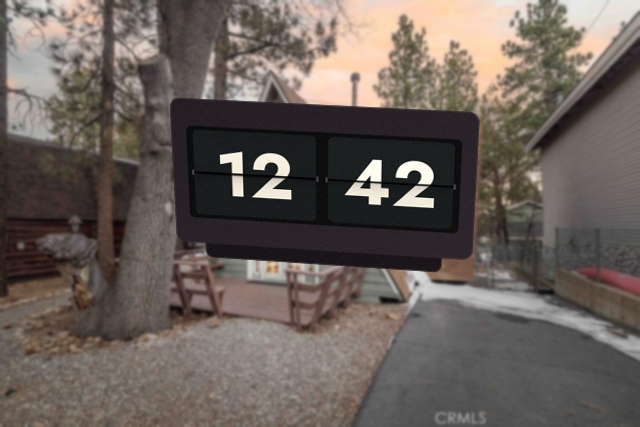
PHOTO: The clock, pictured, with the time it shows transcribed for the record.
12:42
